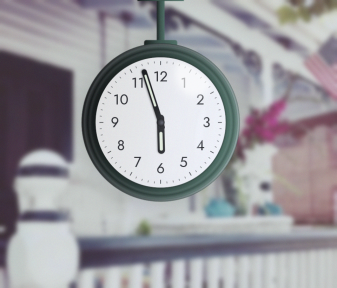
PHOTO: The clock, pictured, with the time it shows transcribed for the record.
5:57
